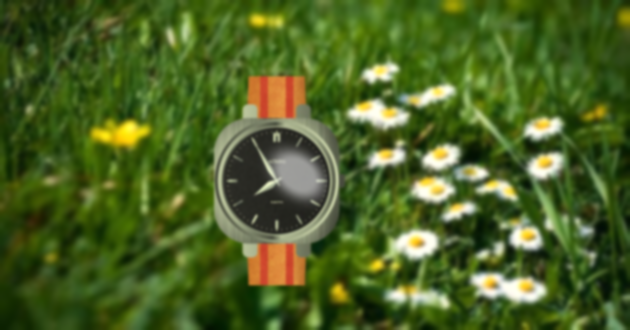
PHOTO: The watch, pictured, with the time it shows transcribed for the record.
7:55
